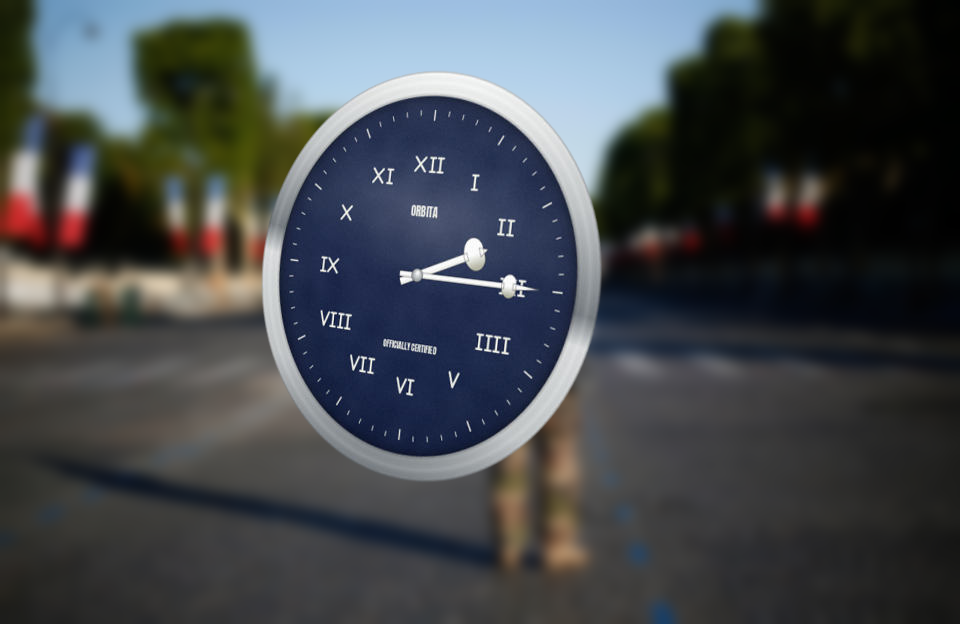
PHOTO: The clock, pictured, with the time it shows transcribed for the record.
2:15
